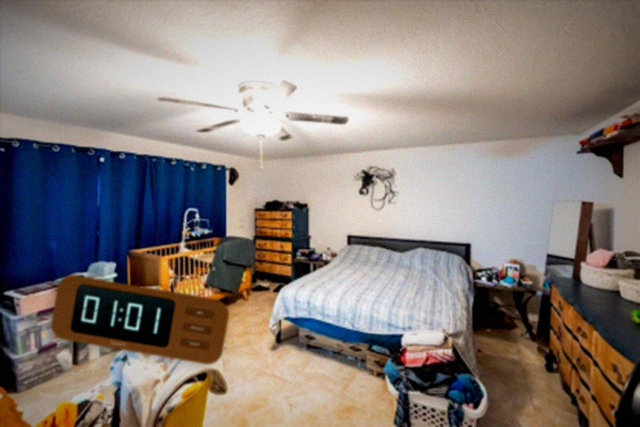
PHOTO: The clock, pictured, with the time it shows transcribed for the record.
1:01
